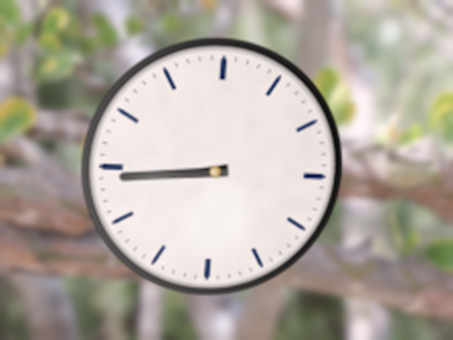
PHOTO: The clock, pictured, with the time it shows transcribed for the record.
8:44
